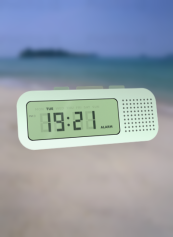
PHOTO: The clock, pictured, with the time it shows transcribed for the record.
19:21
